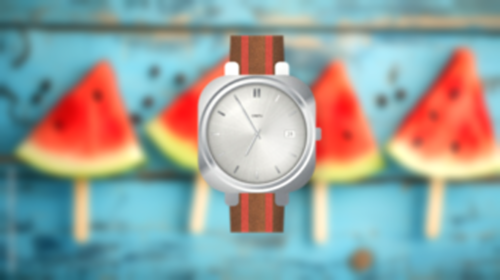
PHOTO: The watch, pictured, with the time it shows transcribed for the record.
6:55
